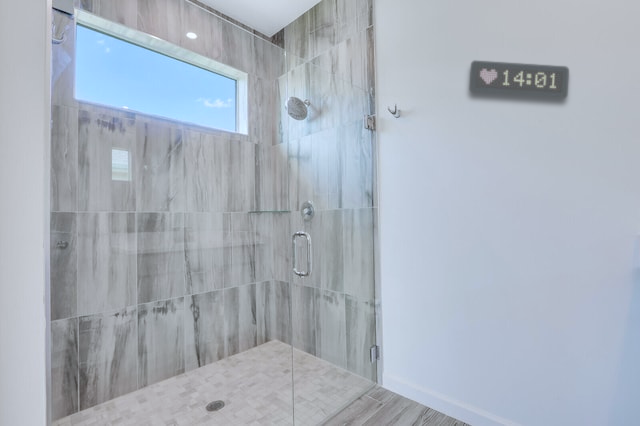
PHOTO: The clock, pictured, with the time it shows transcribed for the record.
14:01
